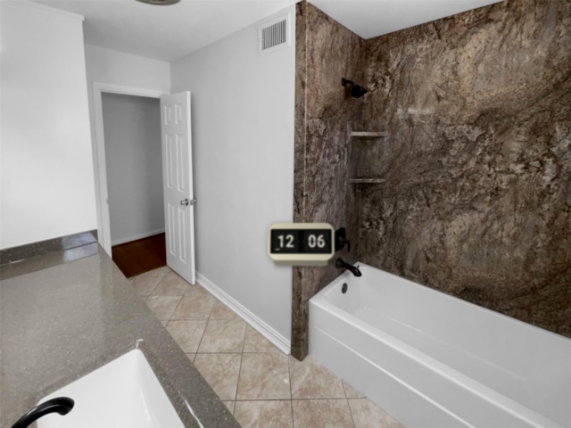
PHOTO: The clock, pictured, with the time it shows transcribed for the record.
12:06
